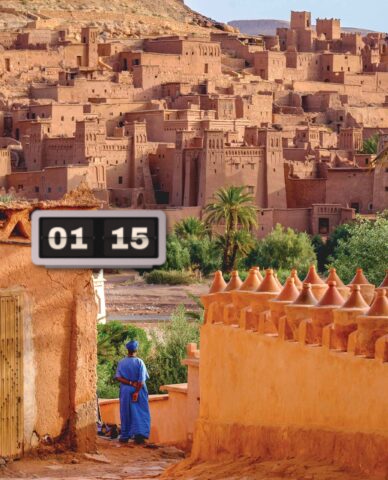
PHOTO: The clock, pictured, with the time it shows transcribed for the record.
1:15
